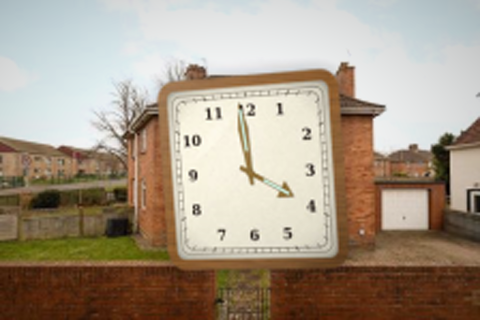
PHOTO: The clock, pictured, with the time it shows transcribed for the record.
3:59
